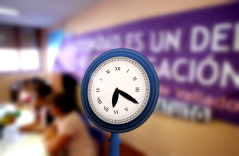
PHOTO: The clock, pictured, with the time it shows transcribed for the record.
6:20
